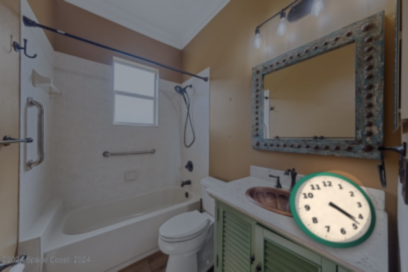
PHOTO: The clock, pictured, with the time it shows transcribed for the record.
4:23
